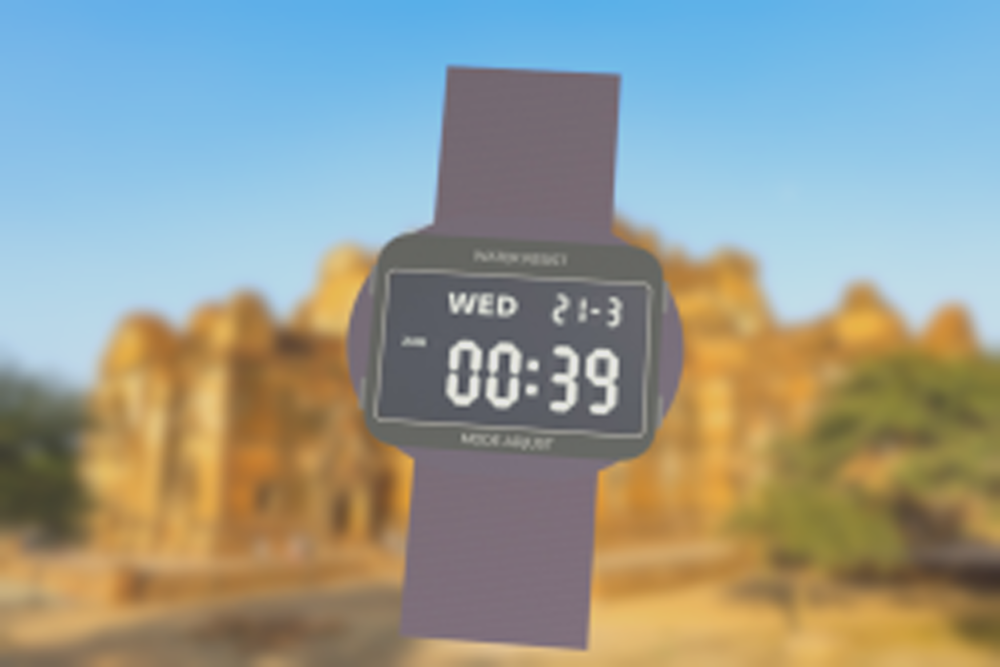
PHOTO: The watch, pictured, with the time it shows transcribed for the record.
0:39
